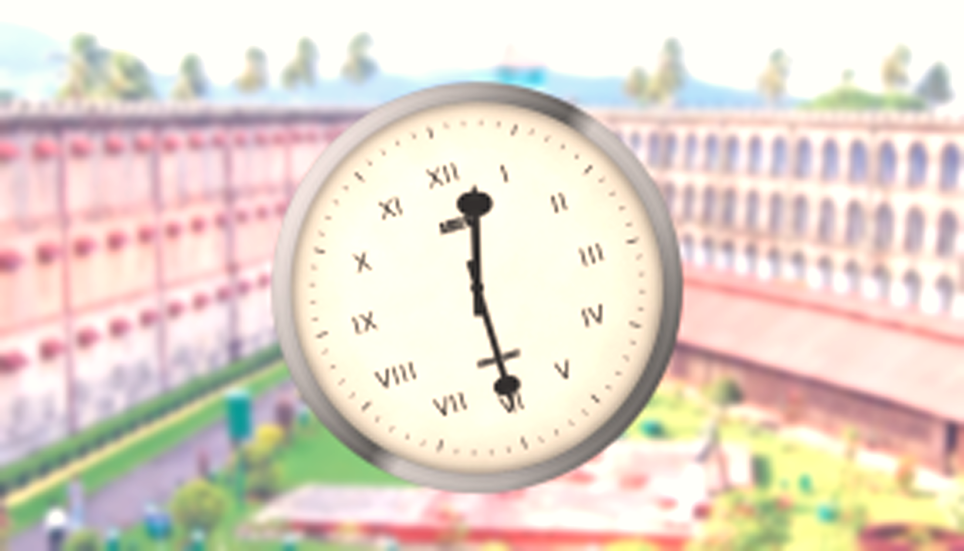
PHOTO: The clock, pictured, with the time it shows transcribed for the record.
12:30
